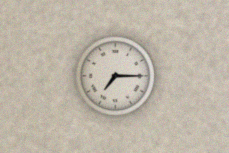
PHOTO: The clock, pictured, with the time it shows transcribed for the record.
7:15
